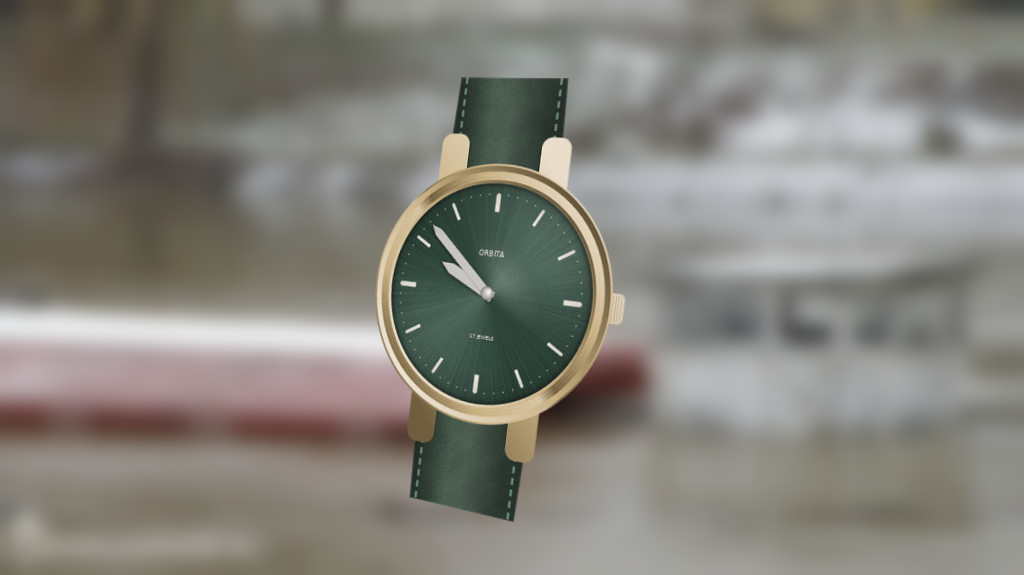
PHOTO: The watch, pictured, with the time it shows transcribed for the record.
9:52
